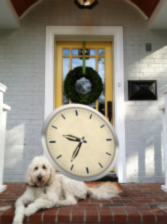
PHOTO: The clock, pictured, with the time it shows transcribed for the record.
9:36
